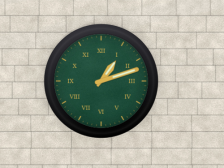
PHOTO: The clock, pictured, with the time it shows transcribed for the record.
1:12
